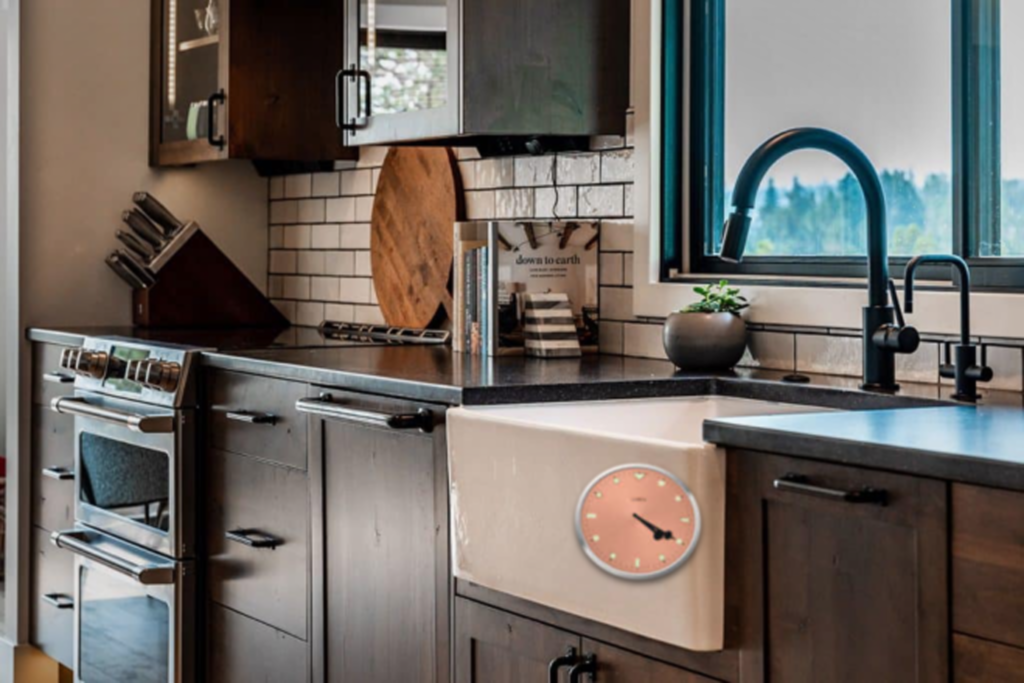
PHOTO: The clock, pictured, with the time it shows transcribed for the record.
4:20
